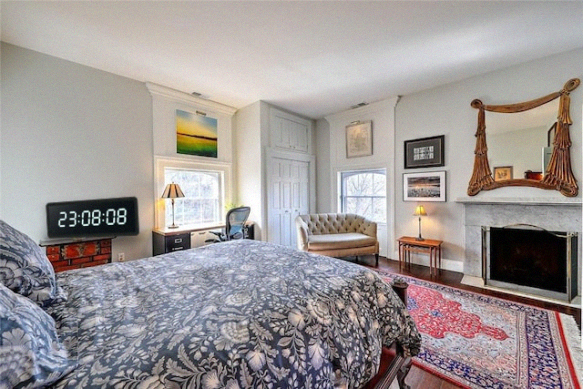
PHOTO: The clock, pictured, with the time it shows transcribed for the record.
23:08:08
